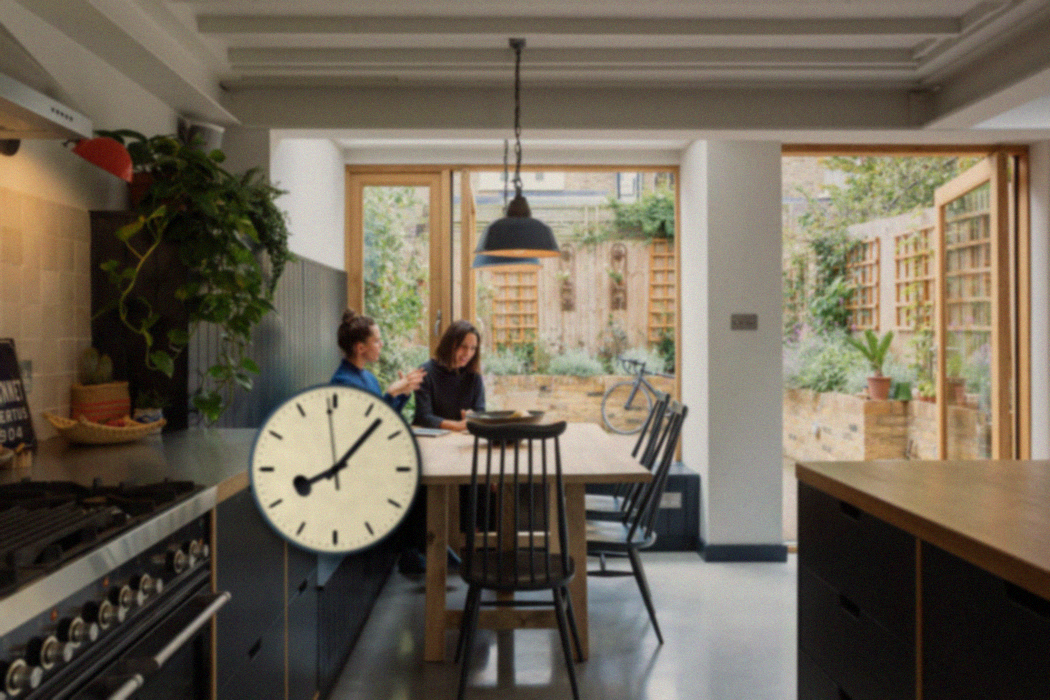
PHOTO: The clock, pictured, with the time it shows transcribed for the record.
8:06:59
